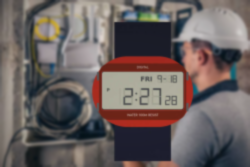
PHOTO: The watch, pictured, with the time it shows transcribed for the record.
2:27
